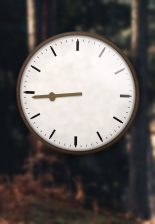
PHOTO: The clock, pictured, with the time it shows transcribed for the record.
8:44
